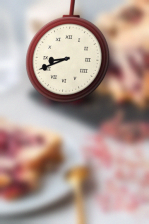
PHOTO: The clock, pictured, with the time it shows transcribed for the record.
8:41
